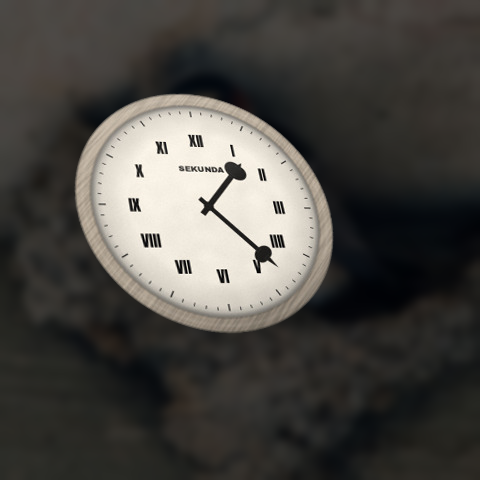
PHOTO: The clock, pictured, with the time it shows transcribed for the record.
1:23
